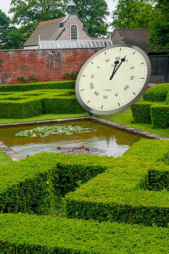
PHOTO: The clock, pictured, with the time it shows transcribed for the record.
12:03
